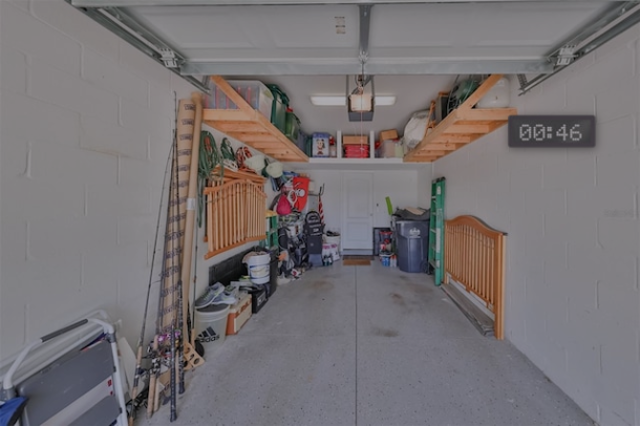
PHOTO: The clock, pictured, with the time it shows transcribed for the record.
0:46
